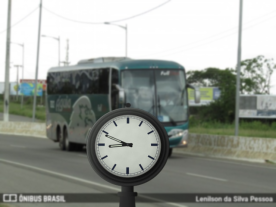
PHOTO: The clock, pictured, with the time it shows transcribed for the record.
8:49
